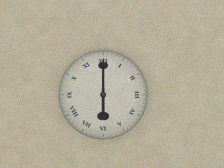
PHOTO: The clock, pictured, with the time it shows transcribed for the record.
6:00
